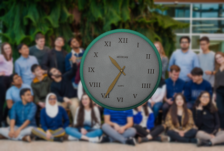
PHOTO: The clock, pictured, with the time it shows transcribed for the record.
10:35
